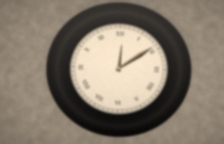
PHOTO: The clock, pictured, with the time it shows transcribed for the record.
12:09
